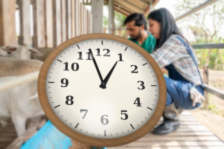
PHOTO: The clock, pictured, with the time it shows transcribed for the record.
12:57
